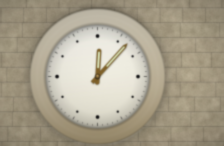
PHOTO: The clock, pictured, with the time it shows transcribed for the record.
12:07
